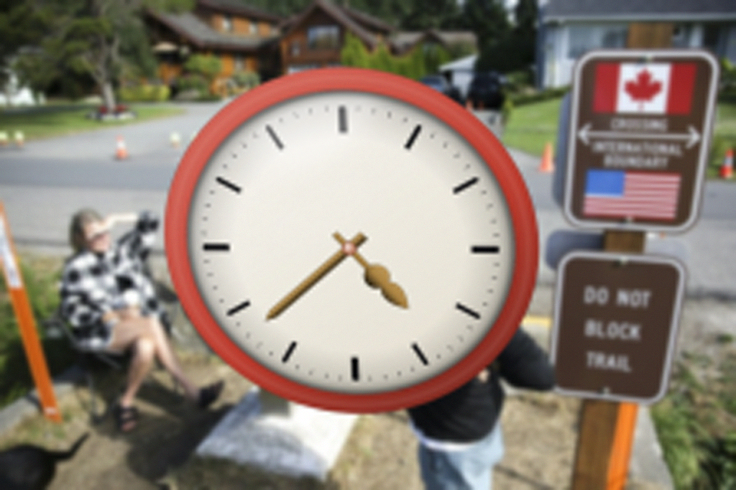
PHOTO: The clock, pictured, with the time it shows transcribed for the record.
4:38
